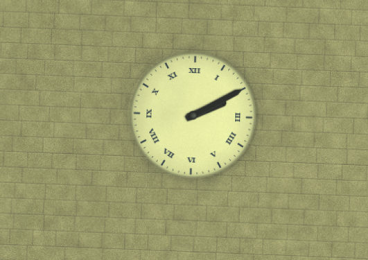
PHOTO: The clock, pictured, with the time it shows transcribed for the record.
2:10
